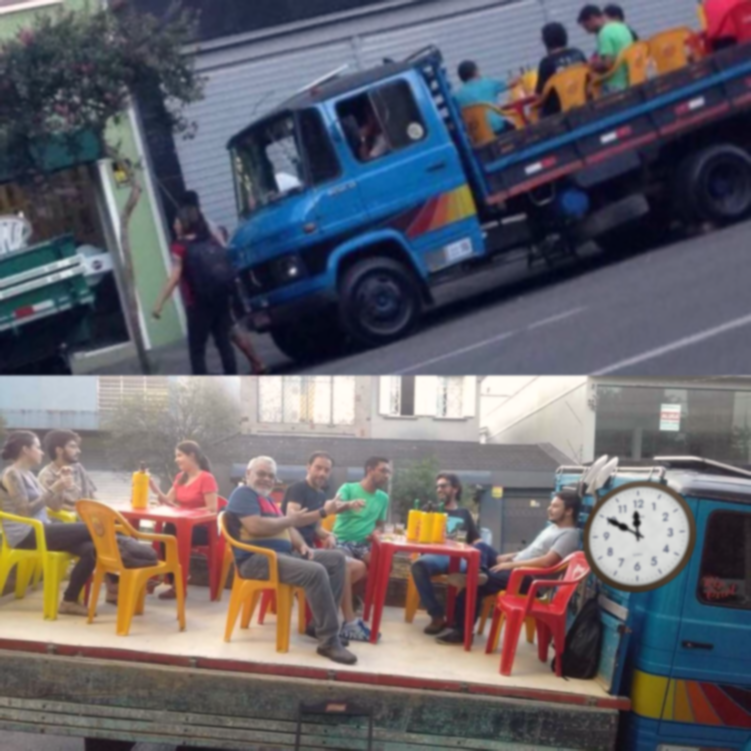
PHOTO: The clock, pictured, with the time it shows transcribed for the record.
11:50
